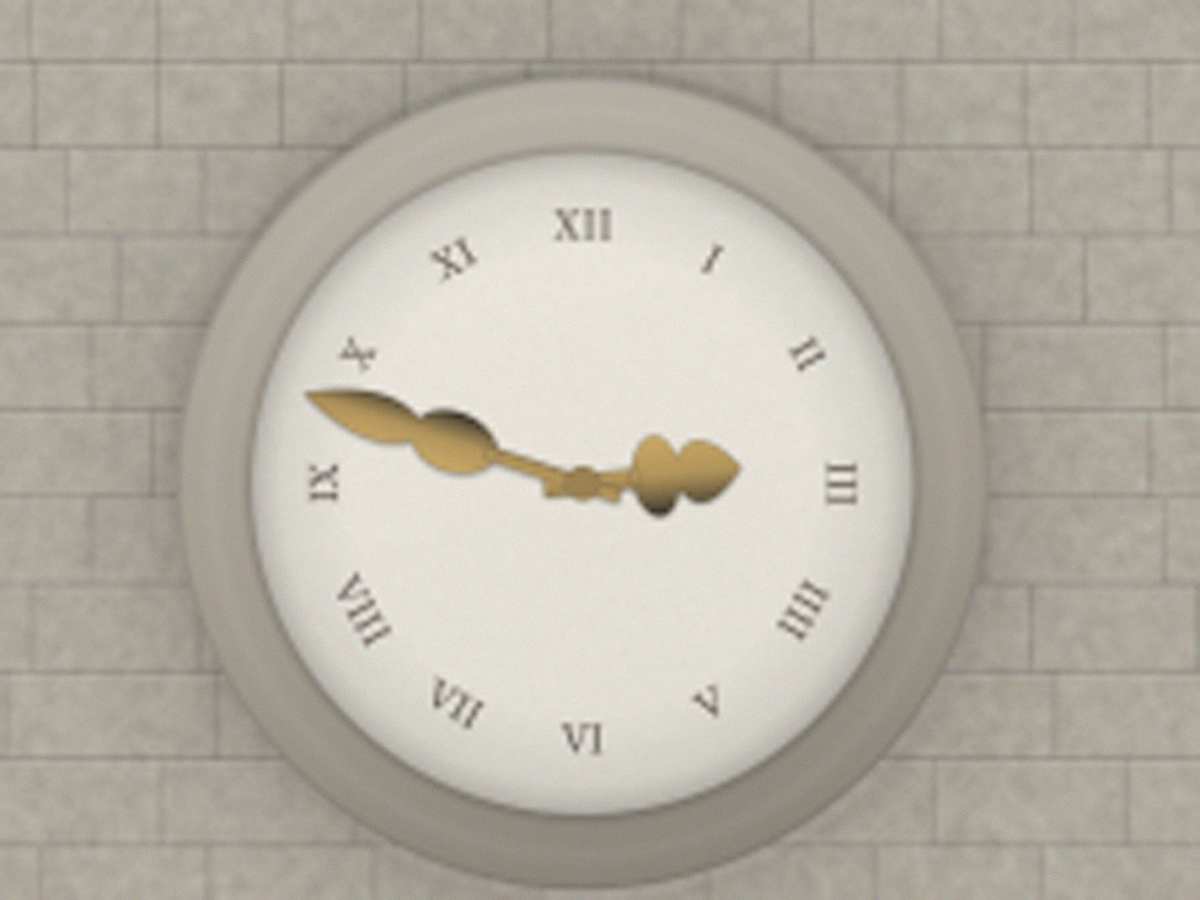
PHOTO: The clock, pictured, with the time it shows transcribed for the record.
2:48
